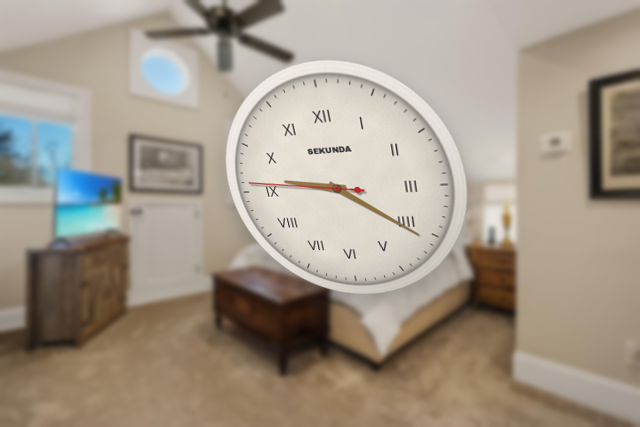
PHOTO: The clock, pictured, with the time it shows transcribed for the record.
9:20:46
